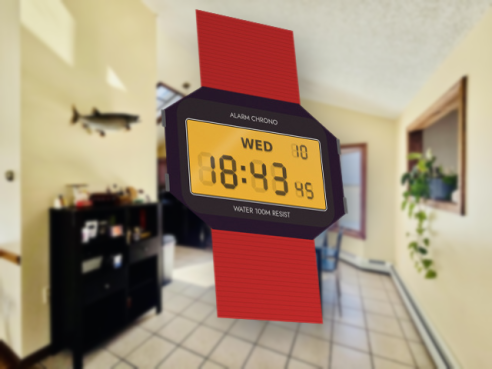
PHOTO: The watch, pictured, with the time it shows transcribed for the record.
18:43:45
